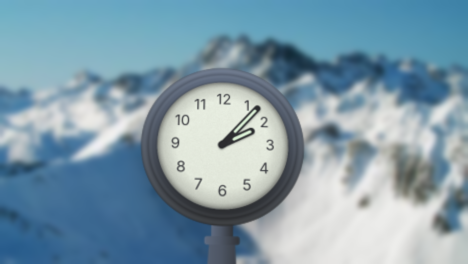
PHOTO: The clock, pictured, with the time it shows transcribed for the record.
2:07
